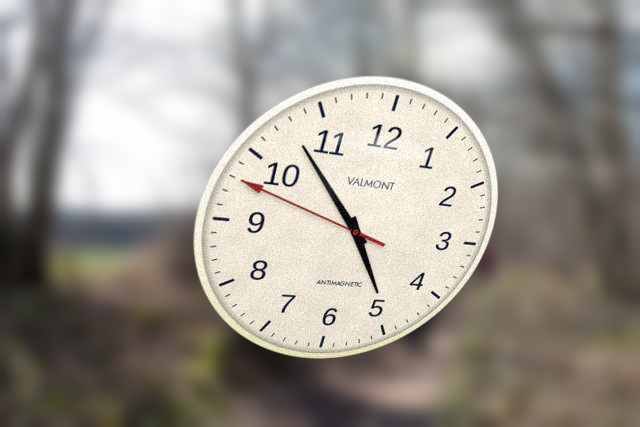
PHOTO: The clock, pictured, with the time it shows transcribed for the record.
4:52:48
